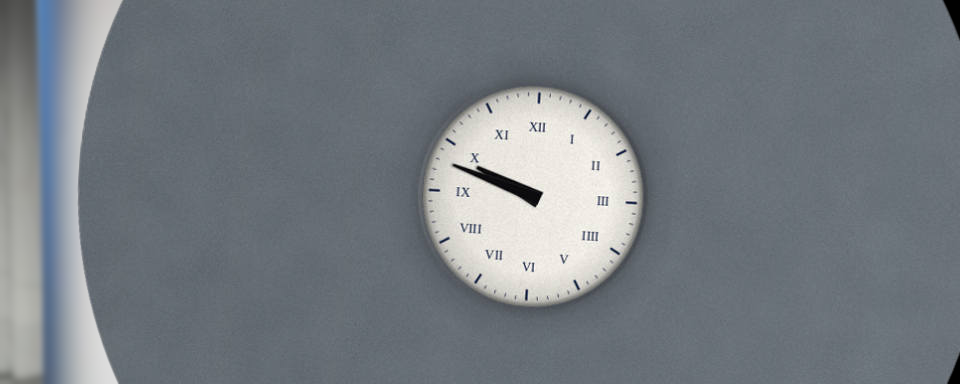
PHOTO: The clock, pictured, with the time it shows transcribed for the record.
9:48
